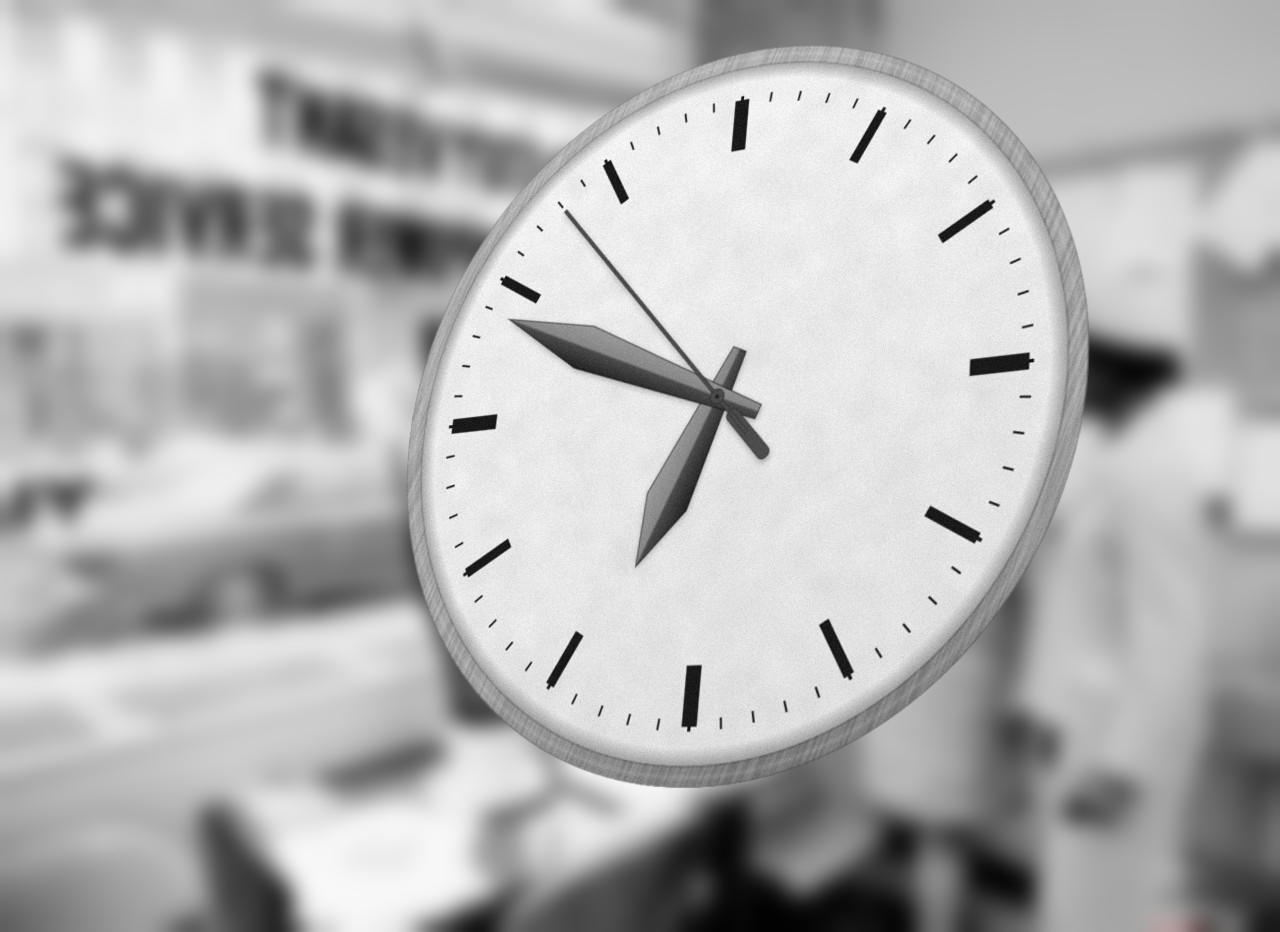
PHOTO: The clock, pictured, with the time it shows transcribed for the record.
6:48:53
